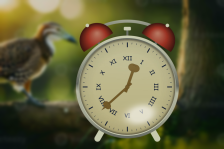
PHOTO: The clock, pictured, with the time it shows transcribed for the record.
12:38
